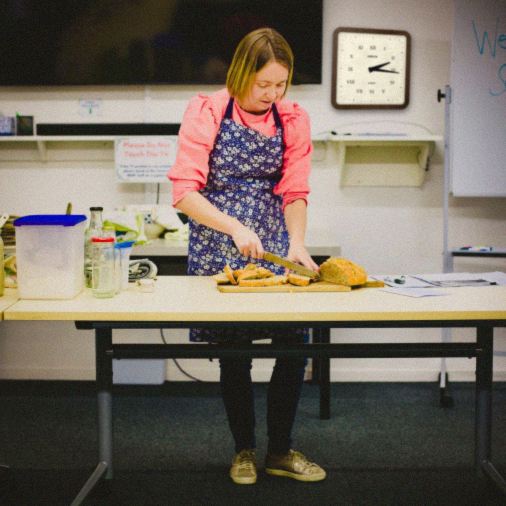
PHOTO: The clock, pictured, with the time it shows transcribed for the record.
2:16
